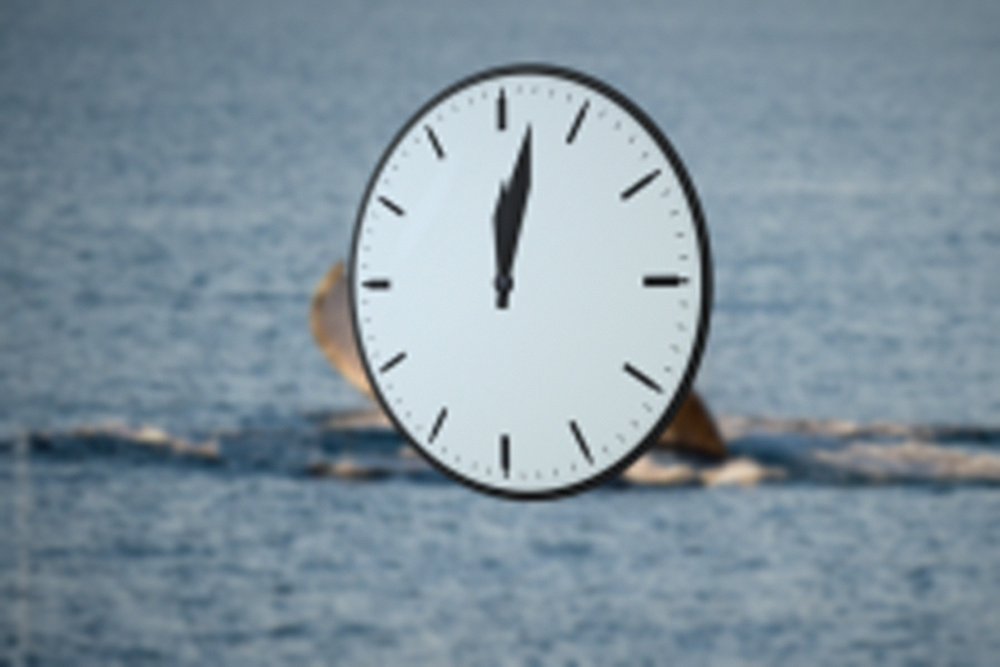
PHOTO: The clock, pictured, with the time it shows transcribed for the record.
12:02
